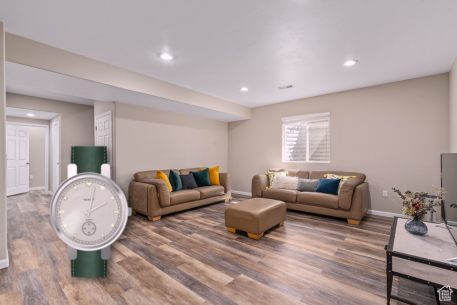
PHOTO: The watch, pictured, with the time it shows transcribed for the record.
2:02
